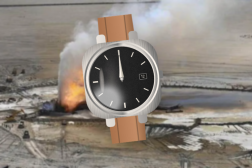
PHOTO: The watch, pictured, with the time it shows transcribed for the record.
12:00
